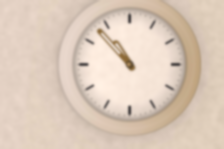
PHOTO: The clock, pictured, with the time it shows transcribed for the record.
10:53
